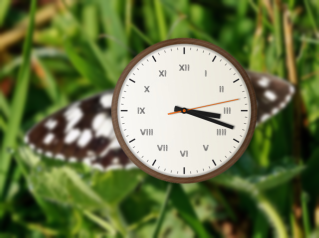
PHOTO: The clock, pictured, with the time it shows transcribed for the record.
3:18:13
